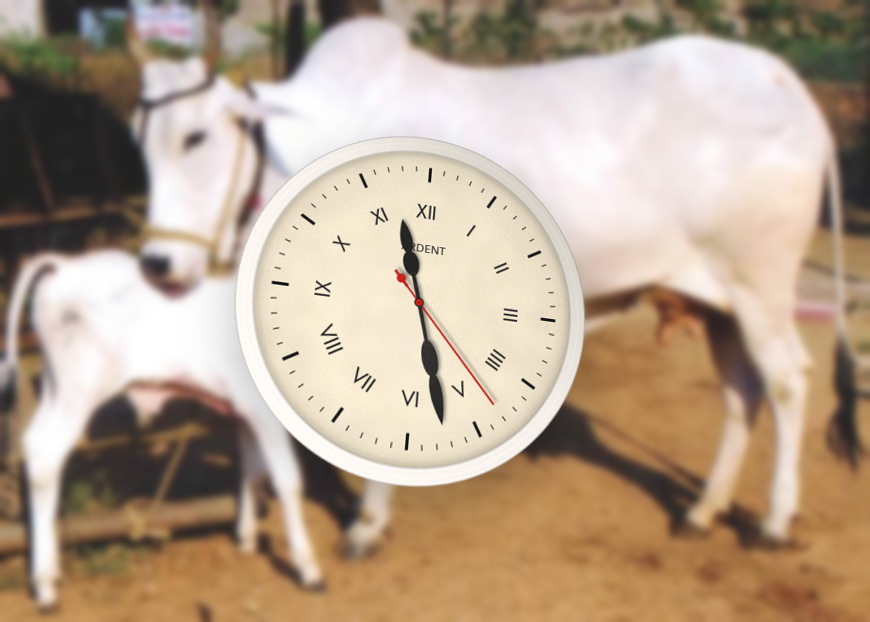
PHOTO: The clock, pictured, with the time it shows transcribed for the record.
11:27:23
